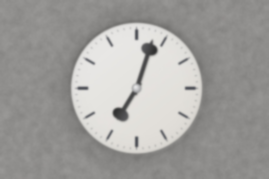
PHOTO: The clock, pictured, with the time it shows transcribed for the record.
7:03
